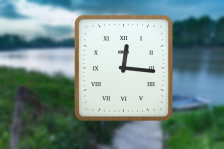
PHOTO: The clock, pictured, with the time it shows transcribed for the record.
12:16
